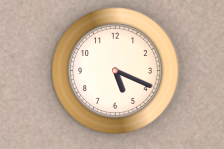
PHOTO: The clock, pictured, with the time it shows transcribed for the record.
5:19
